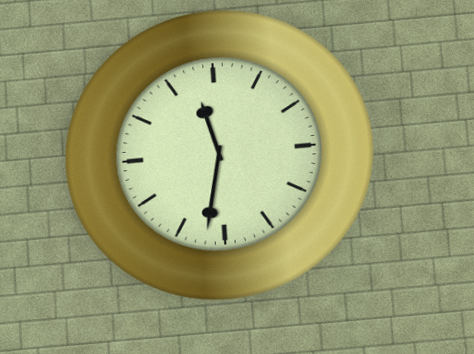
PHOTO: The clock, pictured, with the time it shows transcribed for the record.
11:32
